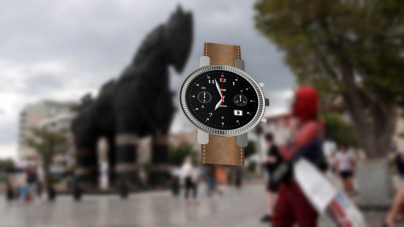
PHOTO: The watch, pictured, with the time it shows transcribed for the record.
6:57
